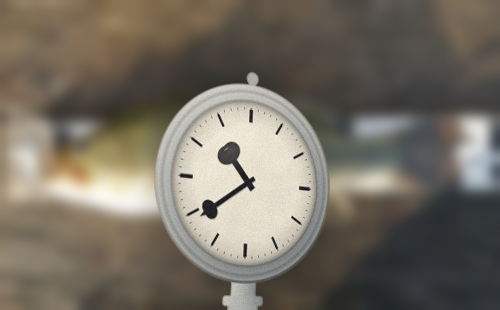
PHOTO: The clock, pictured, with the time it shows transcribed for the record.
10:39
